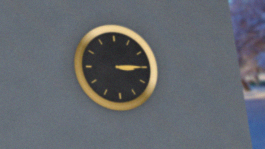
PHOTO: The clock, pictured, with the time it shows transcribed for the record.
3:15
